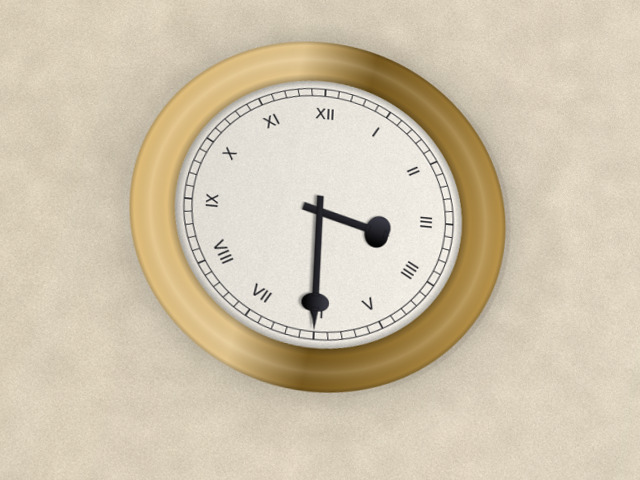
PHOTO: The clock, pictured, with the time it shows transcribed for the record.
3:30
